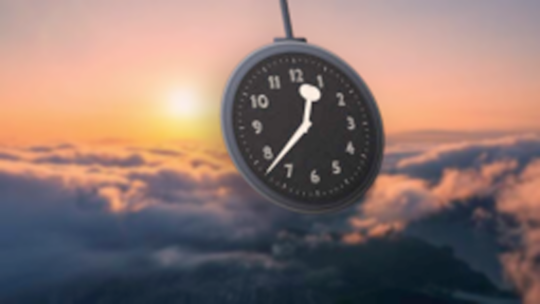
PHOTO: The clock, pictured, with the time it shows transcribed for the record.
12:38
